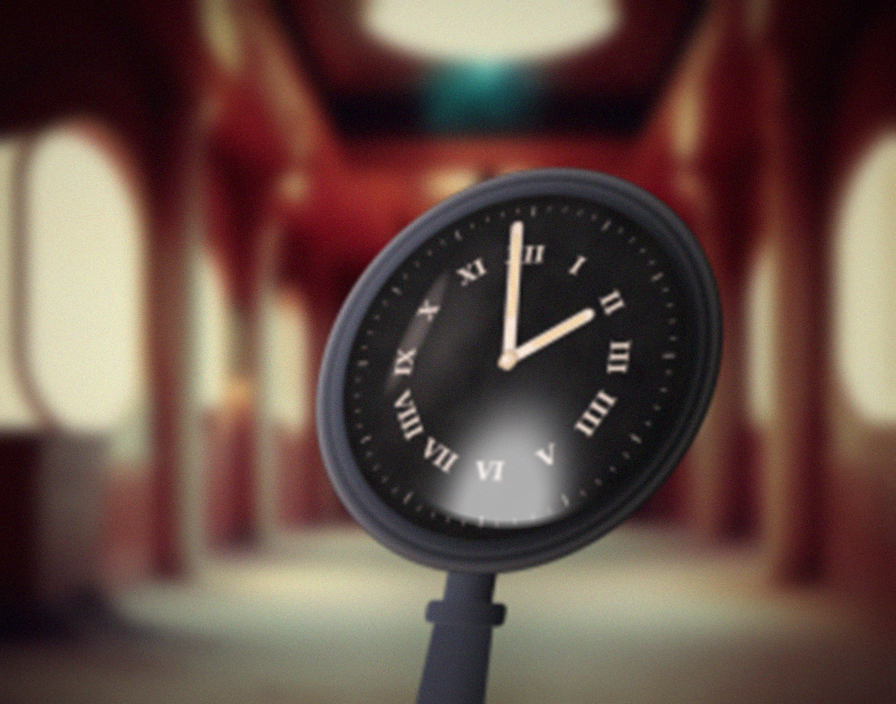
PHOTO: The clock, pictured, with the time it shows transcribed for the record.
1:59
